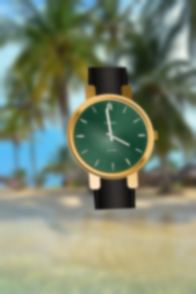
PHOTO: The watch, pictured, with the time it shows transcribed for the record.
3:59
